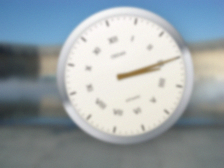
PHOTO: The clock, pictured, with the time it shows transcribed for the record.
3:15
